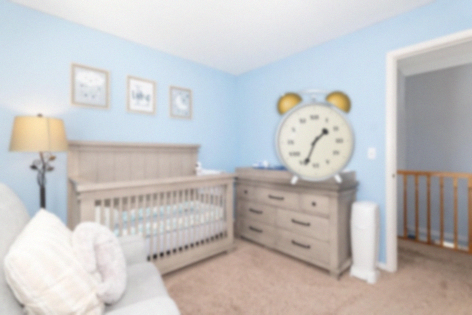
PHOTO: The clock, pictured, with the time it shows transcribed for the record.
1:34
